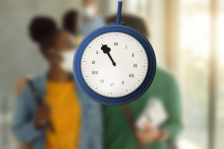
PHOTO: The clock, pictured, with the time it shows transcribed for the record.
10:54
